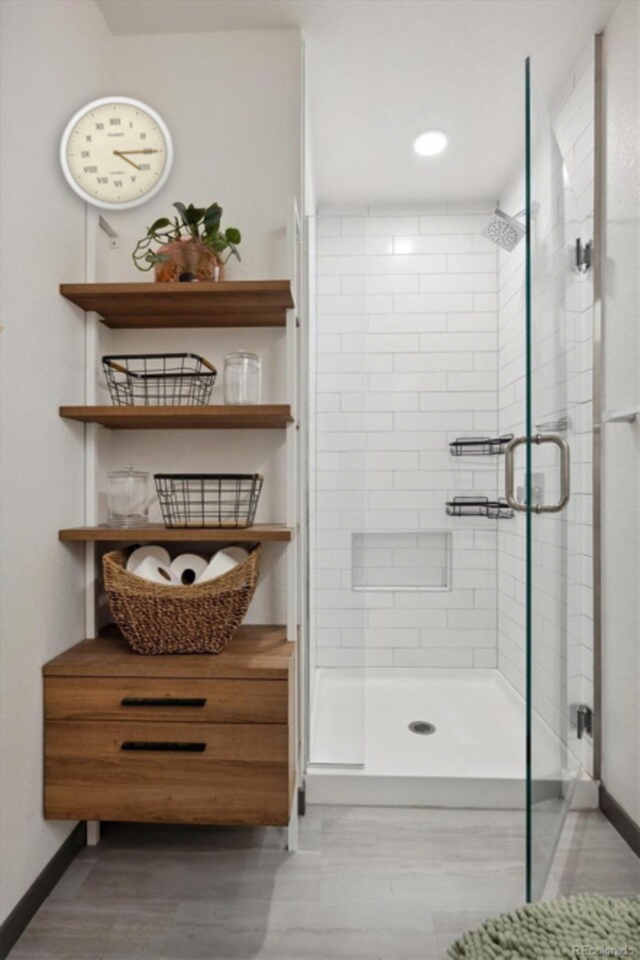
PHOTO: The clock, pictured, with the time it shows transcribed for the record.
4:15
